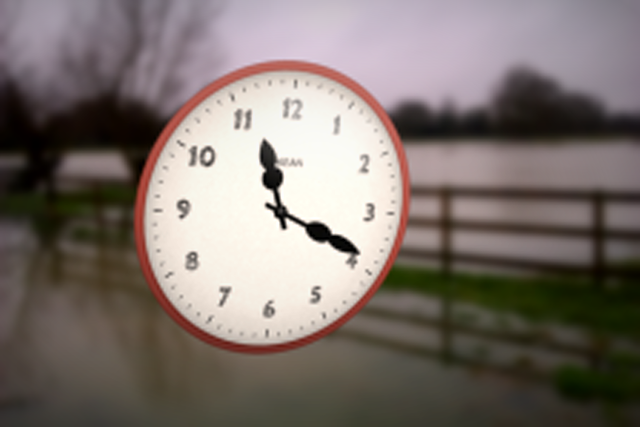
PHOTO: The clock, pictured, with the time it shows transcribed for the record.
11:19
